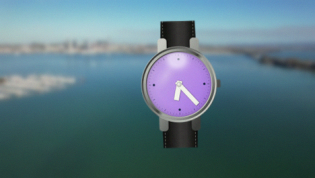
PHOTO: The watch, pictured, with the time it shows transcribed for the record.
6:23
